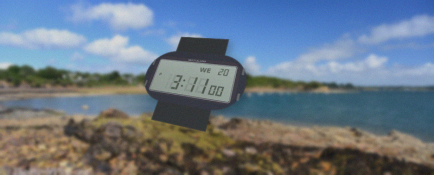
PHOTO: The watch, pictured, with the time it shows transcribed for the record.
3:11:00
